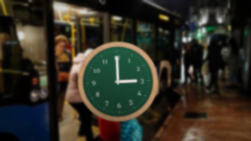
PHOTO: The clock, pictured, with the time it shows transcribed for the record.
3:00
